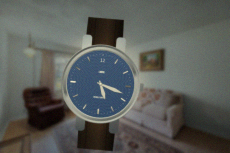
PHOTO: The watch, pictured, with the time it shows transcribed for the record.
5:18
